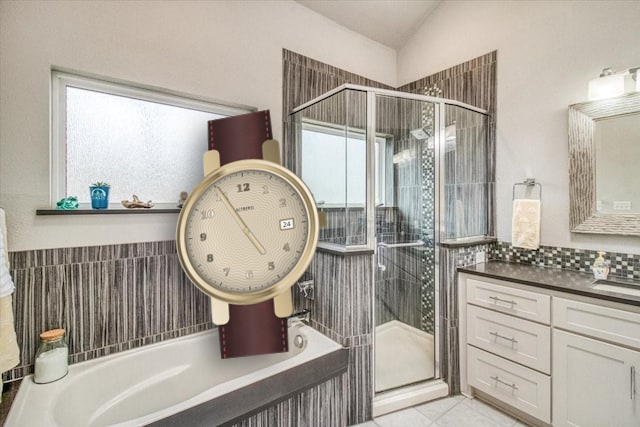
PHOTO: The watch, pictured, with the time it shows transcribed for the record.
4:55
